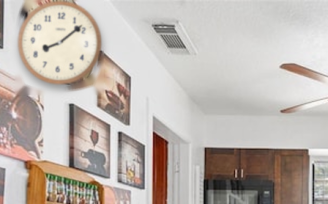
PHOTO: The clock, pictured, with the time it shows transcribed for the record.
8:08
